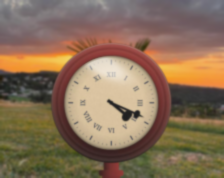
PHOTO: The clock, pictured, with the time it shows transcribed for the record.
4:19
